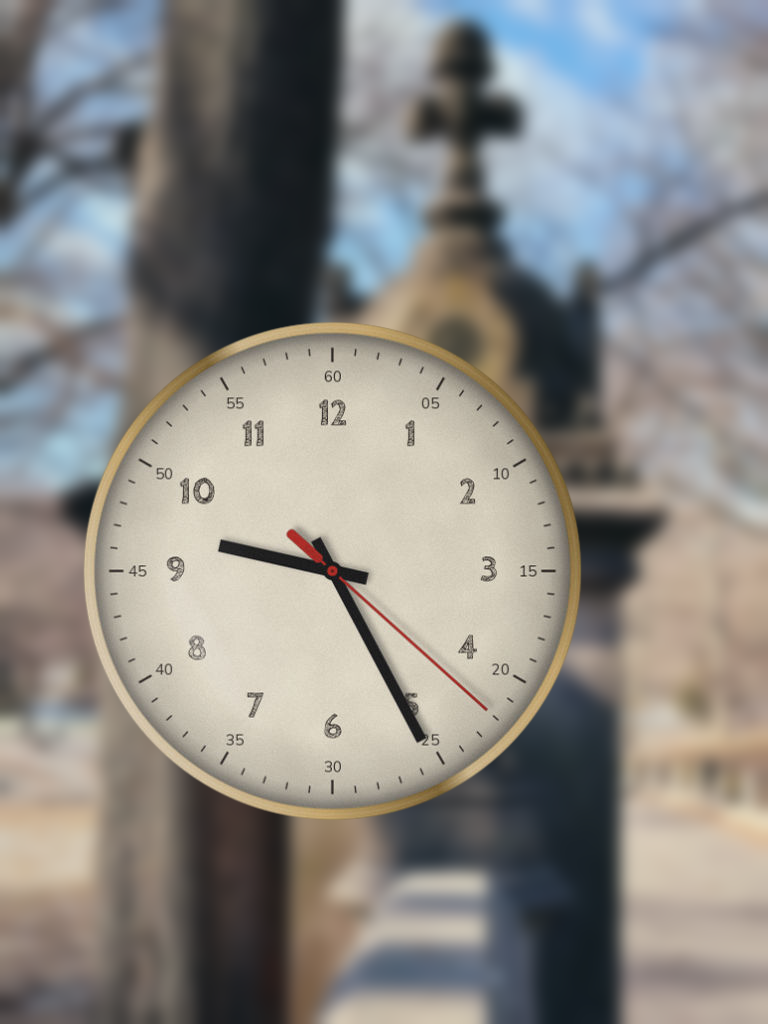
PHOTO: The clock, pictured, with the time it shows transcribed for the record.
9:25:22
